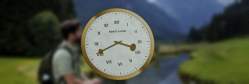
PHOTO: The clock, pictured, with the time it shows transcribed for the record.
3:41
